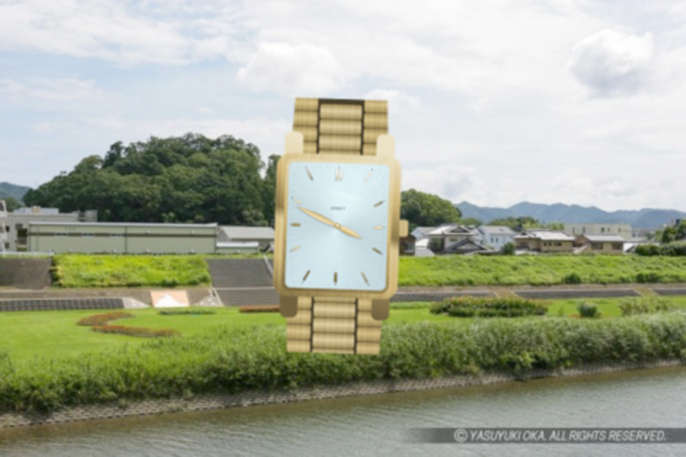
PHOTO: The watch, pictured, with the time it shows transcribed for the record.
3:49
